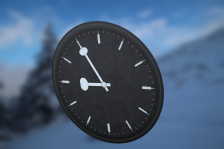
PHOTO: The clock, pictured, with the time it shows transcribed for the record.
8:55
